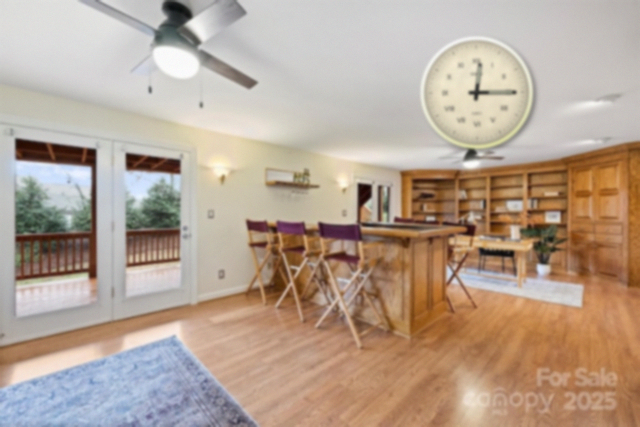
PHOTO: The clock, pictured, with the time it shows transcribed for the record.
12:15
